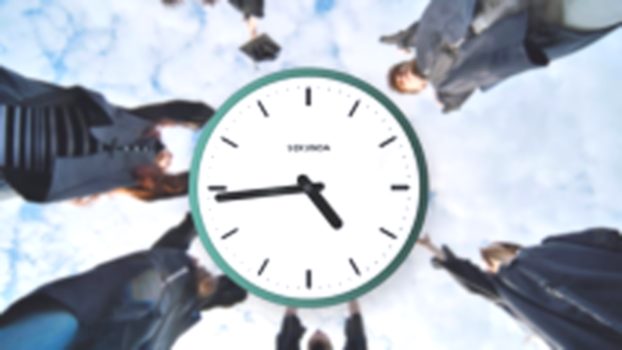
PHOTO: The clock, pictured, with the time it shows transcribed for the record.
4:44
